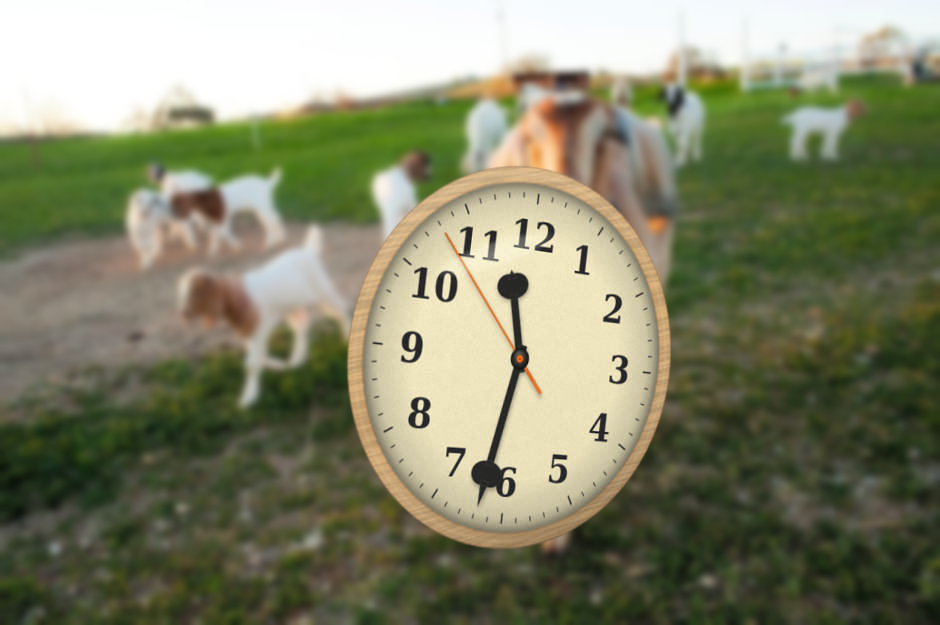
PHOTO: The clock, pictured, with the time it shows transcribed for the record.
11:31:53
